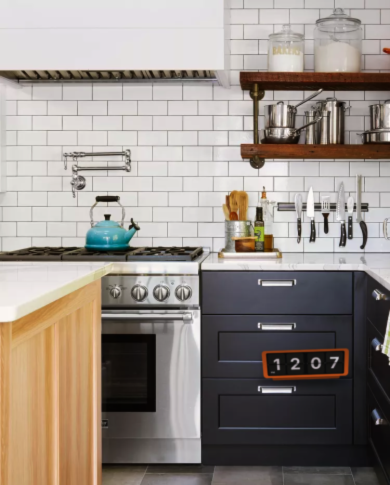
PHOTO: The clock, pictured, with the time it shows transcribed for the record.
12:07
